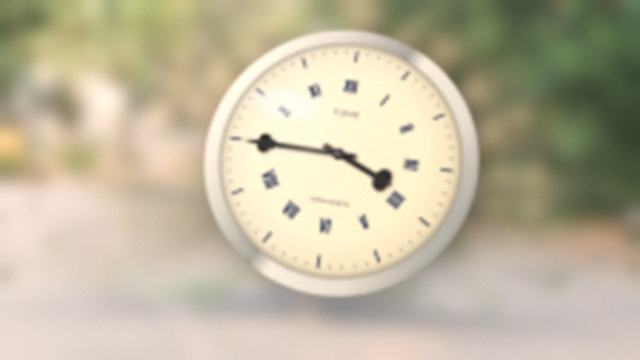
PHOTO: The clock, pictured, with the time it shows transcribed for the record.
3:45
